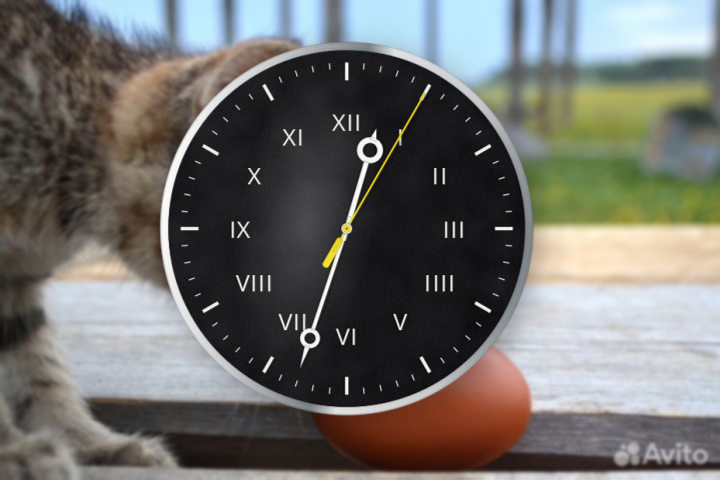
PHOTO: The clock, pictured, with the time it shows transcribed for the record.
12:33:05
